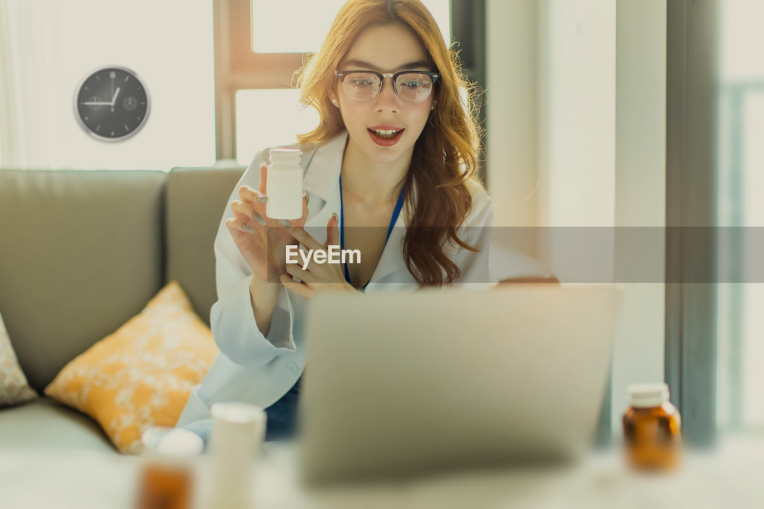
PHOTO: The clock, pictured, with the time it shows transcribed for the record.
12:45
